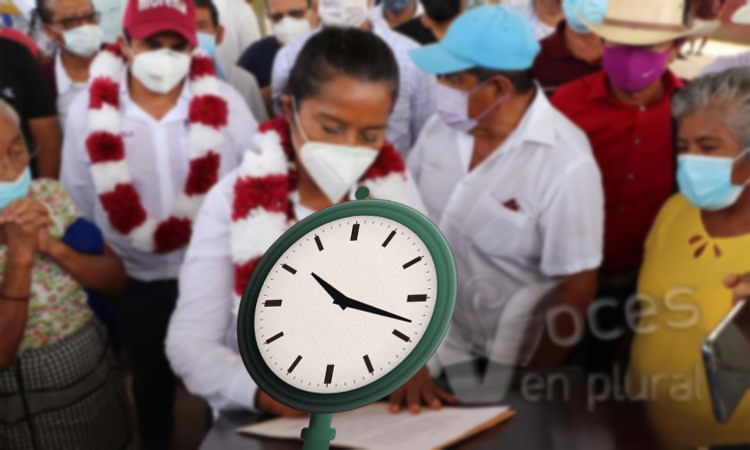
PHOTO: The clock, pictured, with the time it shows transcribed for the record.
10:18
